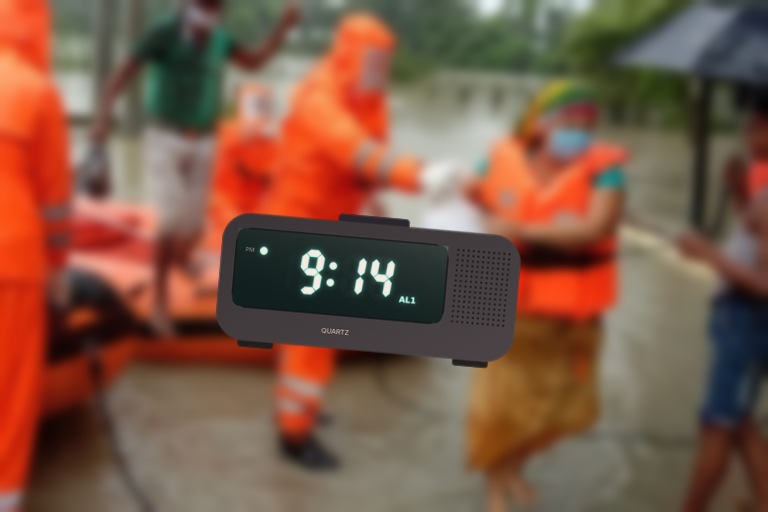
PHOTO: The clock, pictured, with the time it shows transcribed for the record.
9:14
